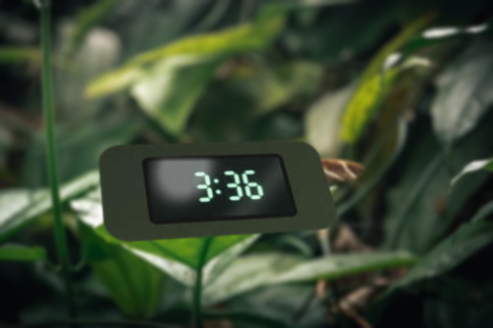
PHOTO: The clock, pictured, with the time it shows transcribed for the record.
3:36
